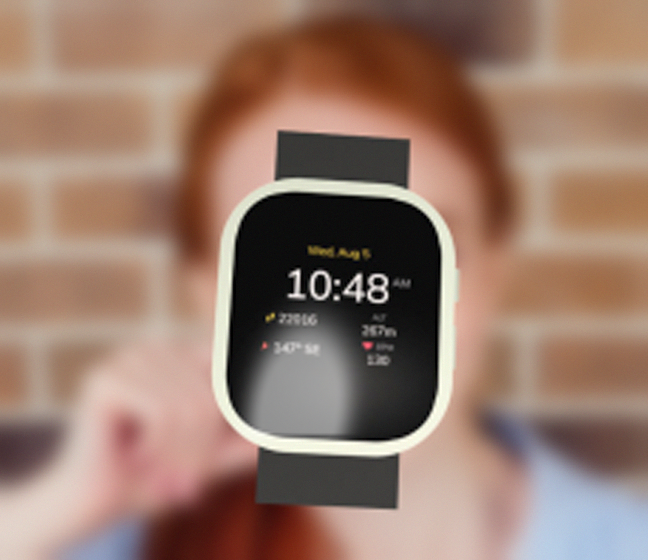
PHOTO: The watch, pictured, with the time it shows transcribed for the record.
10:48
